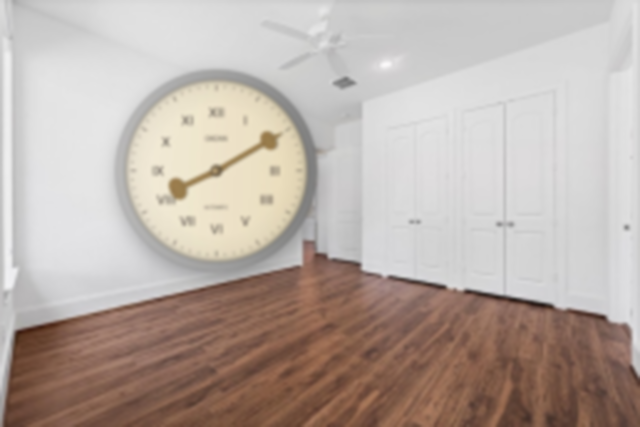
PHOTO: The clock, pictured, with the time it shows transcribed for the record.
8:10
